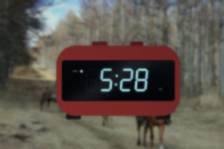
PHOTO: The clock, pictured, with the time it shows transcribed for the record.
5:28
